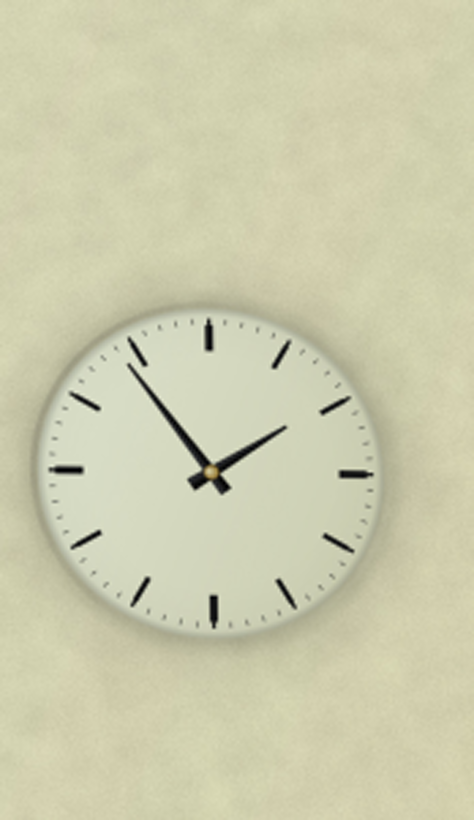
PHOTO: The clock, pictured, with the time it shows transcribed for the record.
1:54
